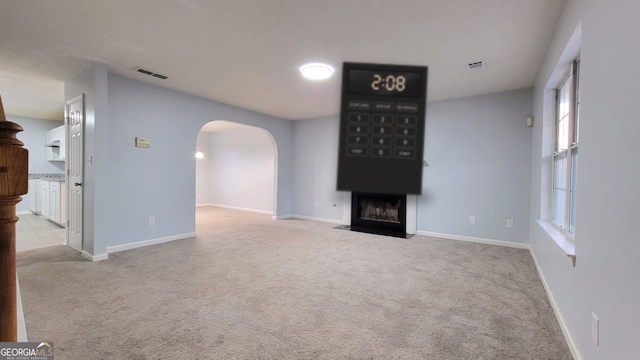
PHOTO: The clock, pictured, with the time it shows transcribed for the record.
2:08
